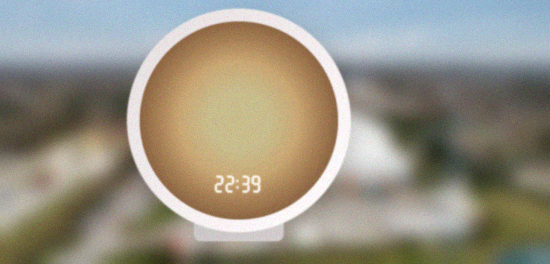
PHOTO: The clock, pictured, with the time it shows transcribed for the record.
22:39
